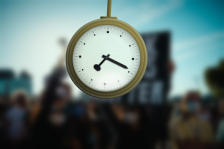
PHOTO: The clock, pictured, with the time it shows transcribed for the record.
7:19
